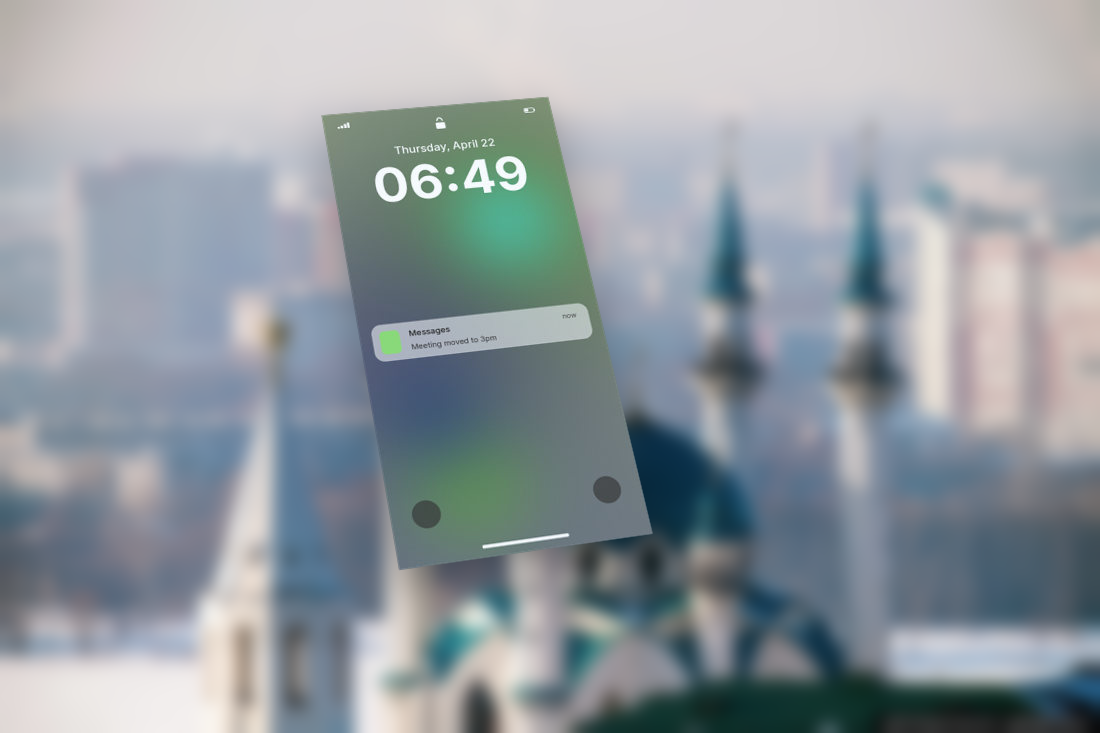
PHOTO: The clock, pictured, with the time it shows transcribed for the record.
6:49
